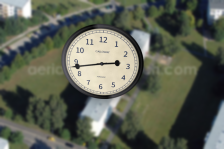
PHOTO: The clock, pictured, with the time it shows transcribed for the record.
2:43
